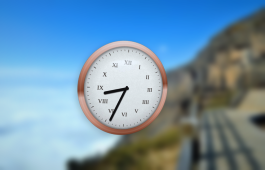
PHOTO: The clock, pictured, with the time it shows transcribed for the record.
8:34
